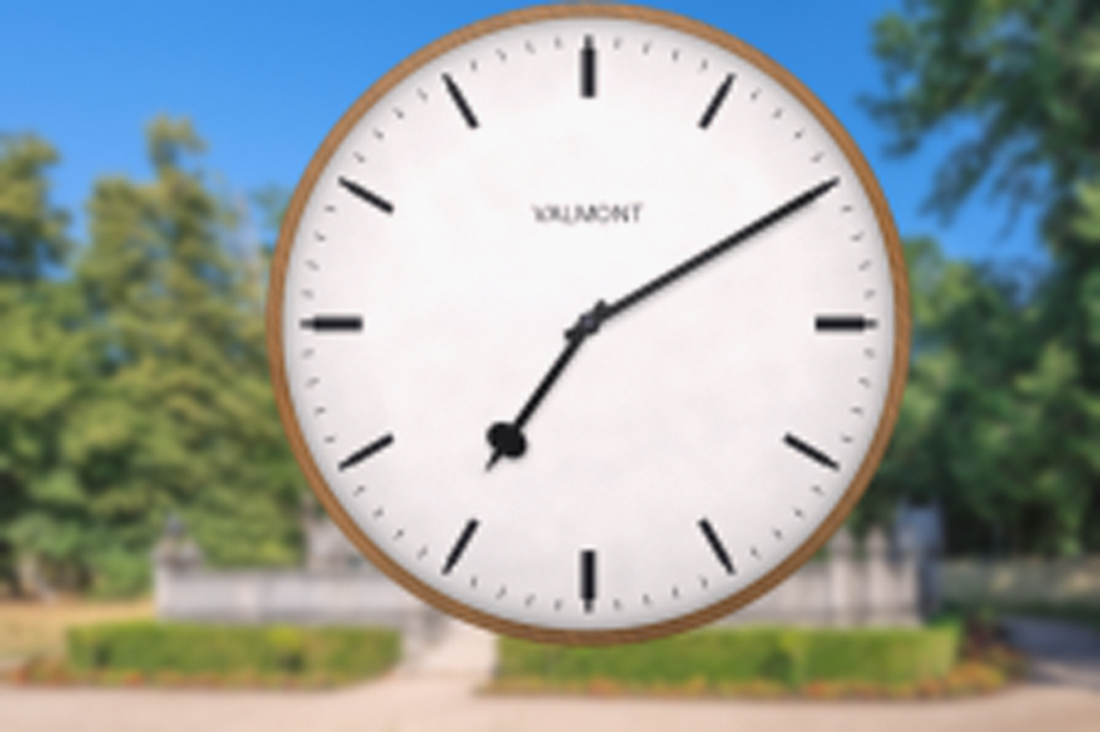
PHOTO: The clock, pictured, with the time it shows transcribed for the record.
7:10
